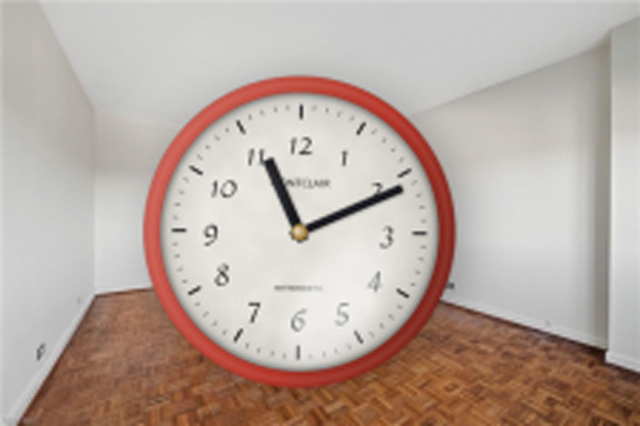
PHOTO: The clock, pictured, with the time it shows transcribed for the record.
11:11
